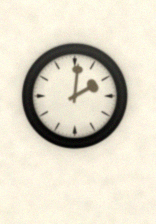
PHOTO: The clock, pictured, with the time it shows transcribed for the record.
2:01
